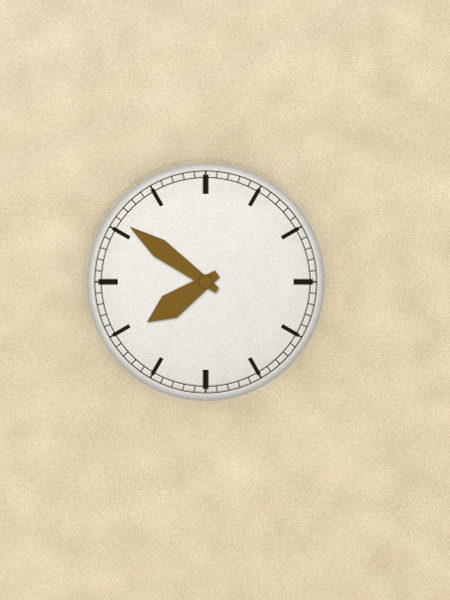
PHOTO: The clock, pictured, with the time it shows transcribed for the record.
7:51
